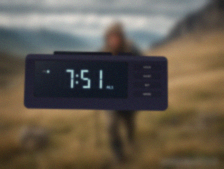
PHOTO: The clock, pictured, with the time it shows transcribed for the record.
7:51
